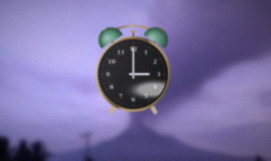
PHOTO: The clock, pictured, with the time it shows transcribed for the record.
3:00
